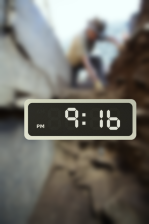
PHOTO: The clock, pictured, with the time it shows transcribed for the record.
9:16
